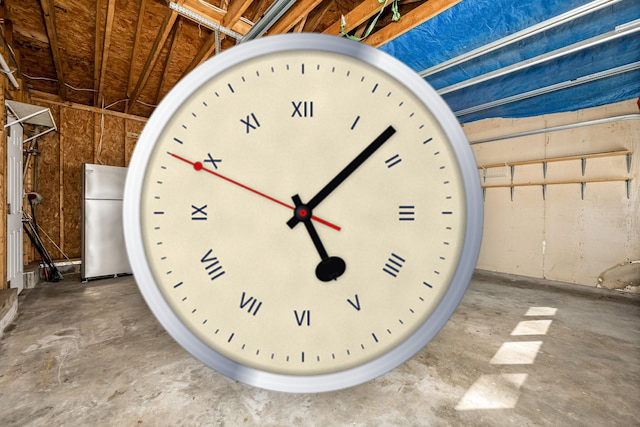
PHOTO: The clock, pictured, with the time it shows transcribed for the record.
5:07:49
